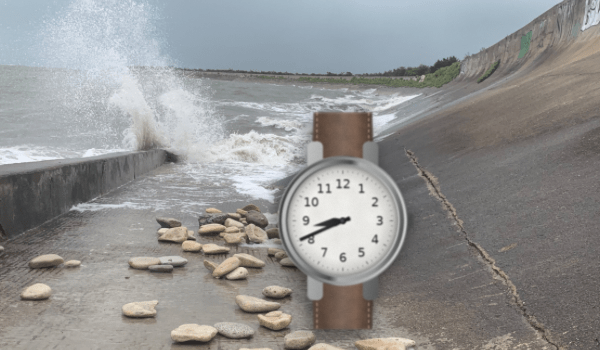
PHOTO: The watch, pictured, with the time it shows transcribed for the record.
8:41
